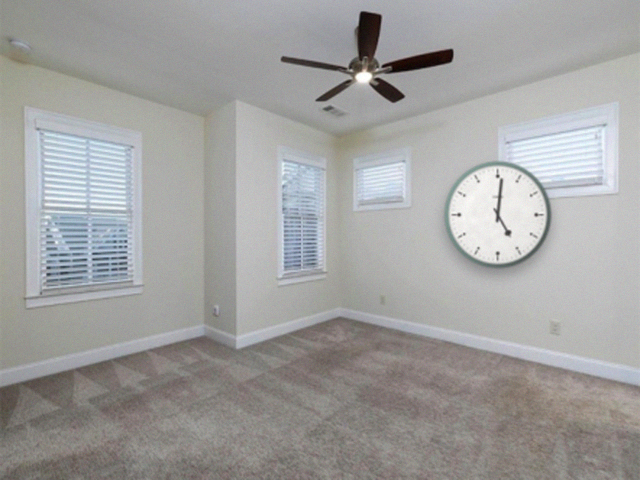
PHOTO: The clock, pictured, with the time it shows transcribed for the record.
5:01
